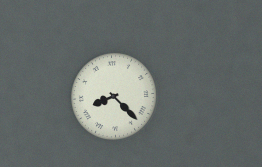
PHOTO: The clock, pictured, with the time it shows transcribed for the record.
8:23
